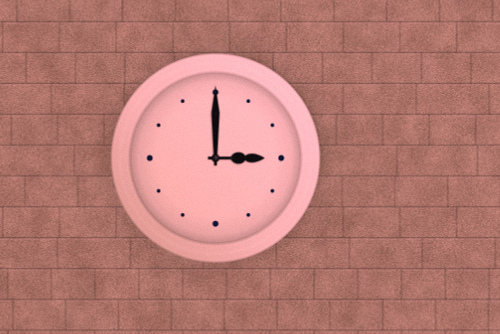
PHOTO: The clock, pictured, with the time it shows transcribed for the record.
3:00
